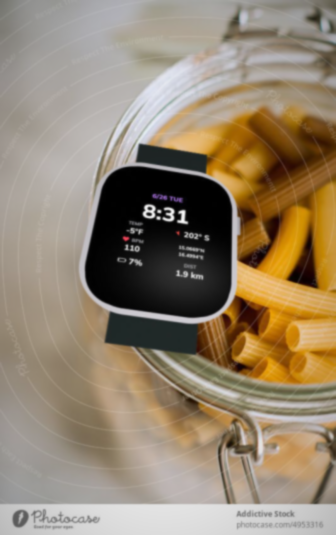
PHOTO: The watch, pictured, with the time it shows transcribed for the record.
8:31
